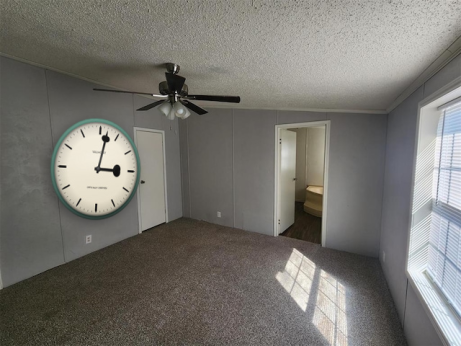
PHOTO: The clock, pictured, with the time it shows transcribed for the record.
3:02
